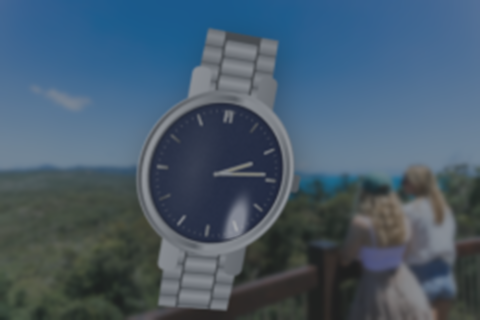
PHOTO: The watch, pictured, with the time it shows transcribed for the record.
2:14
